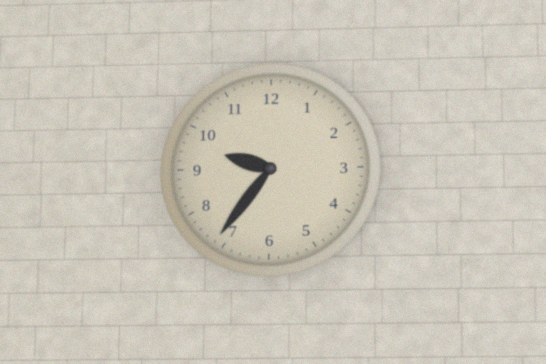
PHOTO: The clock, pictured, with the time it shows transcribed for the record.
9:36
